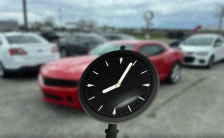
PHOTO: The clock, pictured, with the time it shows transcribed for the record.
8:04
